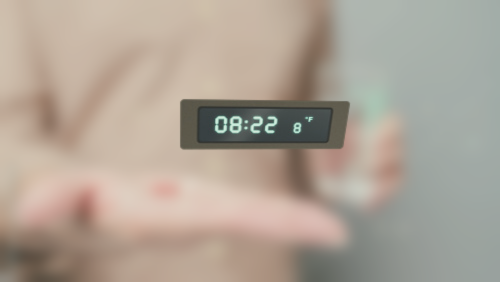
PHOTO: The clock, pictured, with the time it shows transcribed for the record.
8:22
